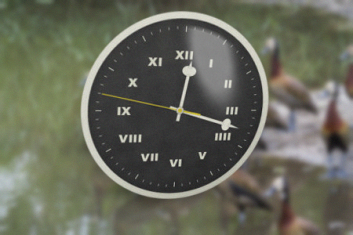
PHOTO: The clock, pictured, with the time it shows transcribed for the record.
12:17:47
